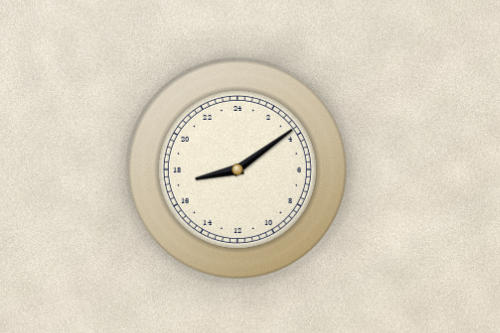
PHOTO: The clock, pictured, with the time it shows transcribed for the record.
17:09
